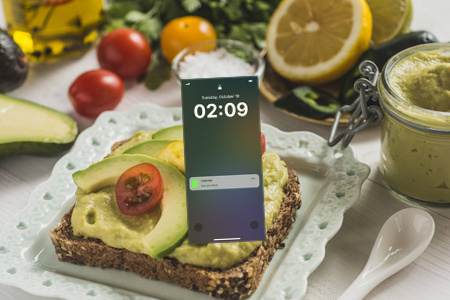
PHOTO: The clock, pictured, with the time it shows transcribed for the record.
2:09
